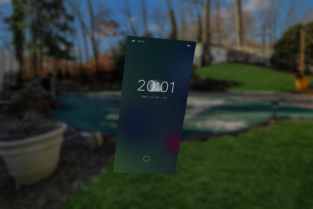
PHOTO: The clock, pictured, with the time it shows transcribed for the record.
20:01
